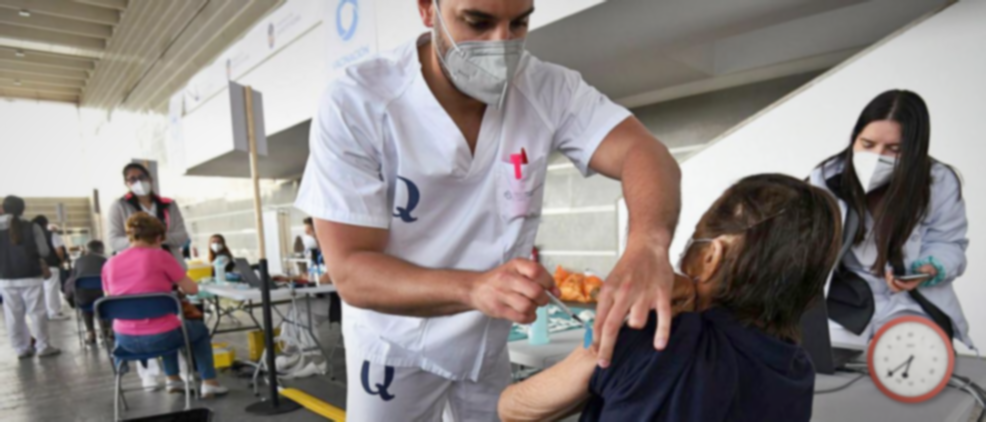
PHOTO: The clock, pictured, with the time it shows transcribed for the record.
6:39
